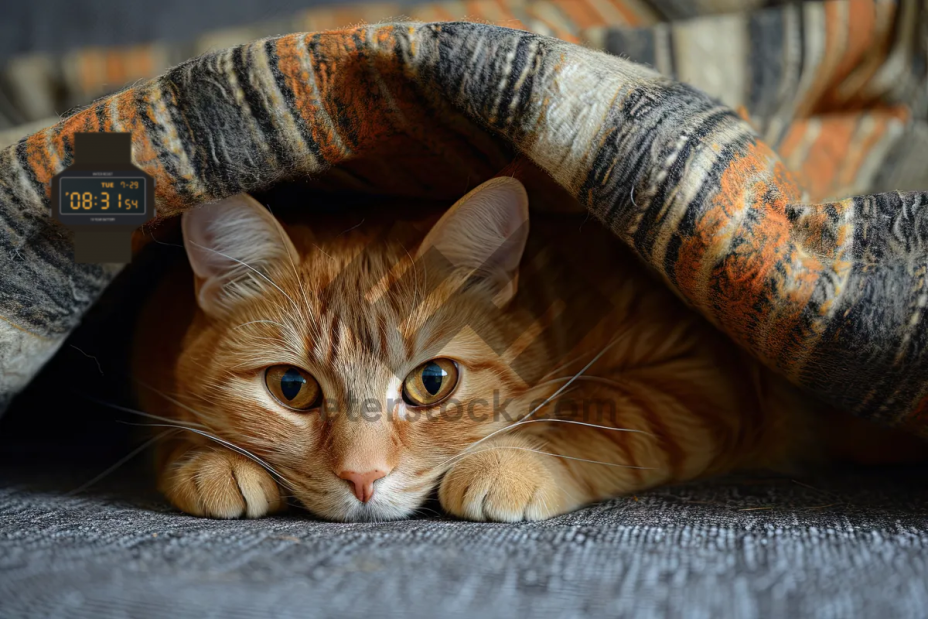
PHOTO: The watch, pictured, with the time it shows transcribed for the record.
8:31:54
